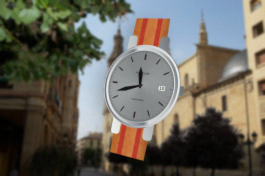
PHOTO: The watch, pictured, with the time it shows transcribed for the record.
11:42
